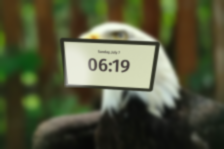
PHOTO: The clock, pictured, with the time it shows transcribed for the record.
6:19
